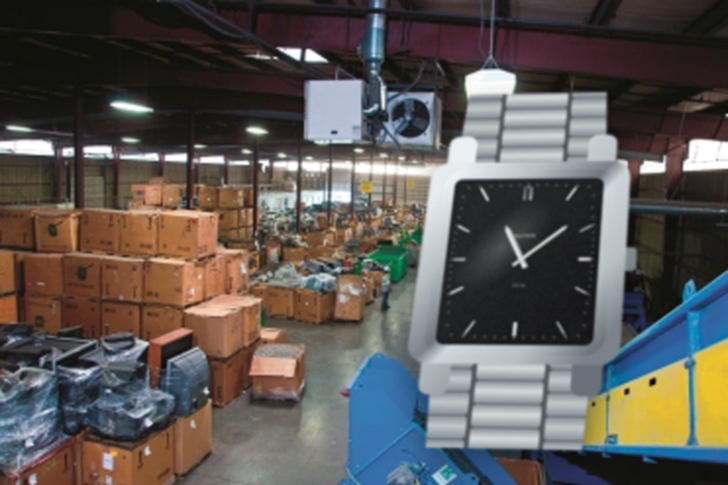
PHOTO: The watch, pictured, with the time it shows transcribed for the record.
11:08
